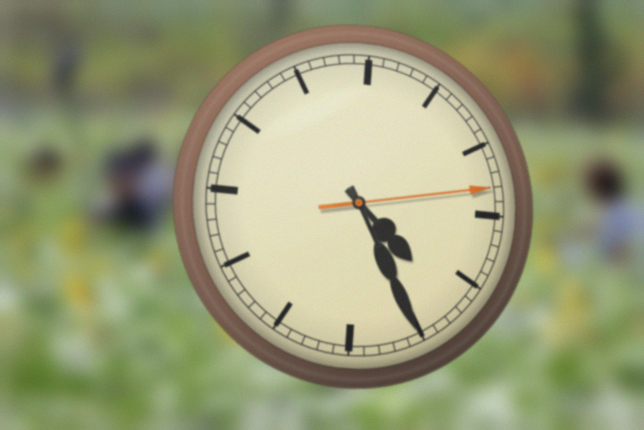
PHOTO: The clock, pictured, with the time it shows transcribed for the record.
4:25:13
